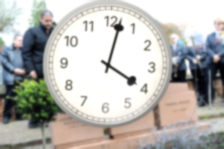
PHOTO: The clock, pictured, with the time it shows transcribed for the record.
4:02
